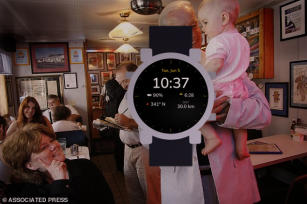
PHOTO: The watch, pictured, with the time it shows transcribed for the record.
10:37
